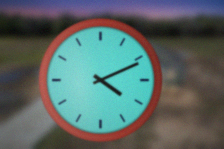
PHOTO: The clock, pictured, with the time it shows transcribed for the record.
4:11
